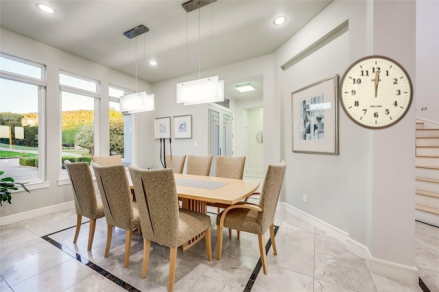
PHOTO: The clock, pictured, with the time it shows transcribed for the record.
12:01
